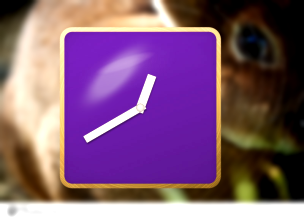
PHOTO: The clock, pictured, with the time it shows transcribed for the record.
12:40
